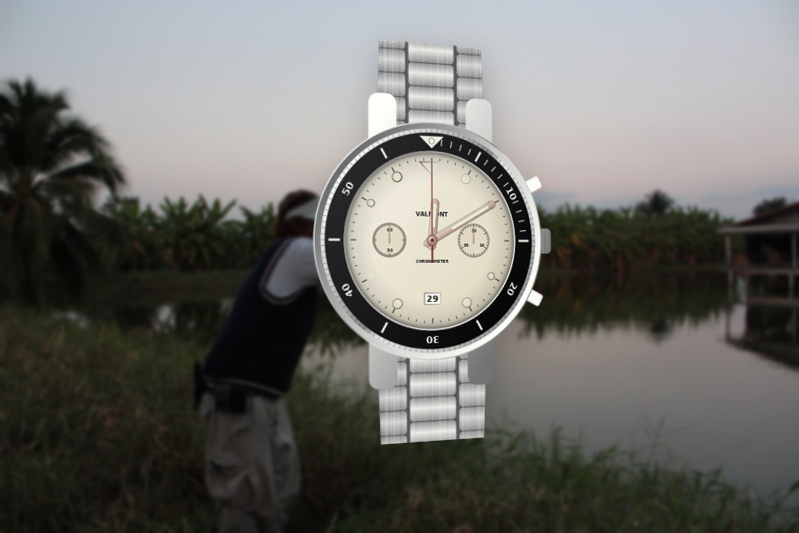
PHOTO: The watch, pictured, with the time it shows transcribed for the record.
12:10
